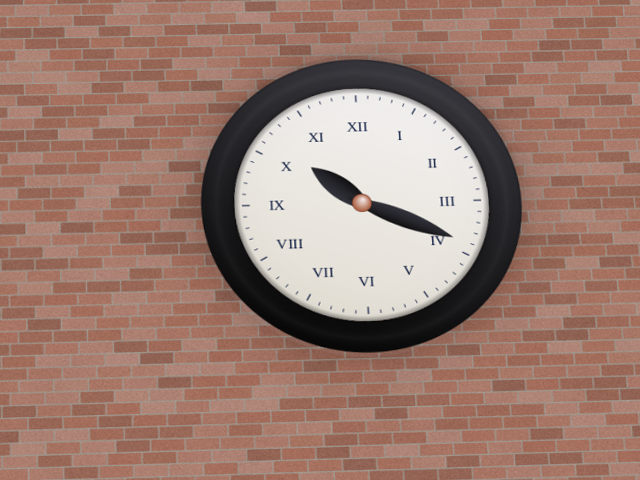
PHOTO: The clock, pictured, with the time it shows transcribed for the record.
10:19
